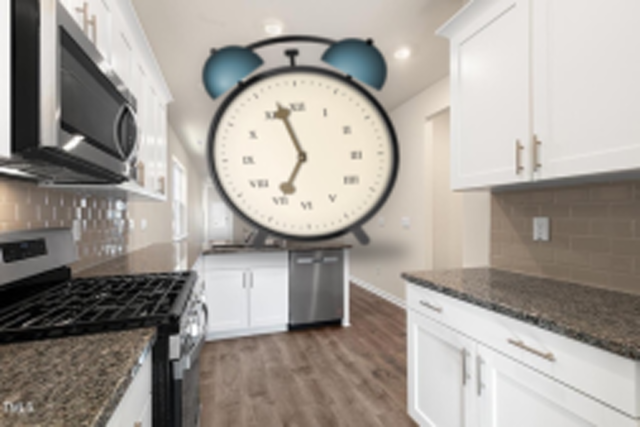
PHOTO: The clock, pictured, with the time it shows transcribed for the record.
6:57
